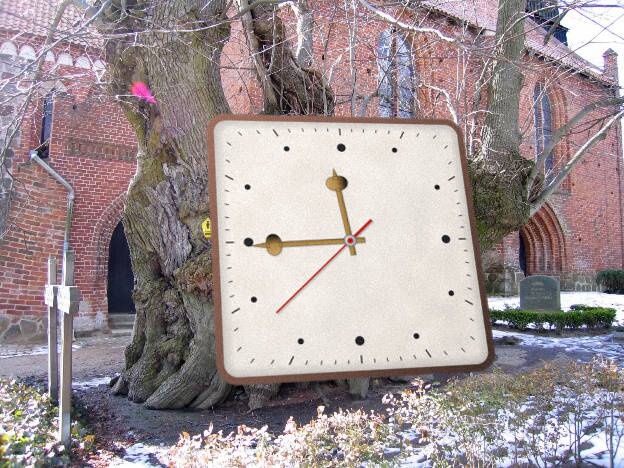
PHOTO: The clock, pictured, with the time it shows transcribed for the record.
11:44:38
